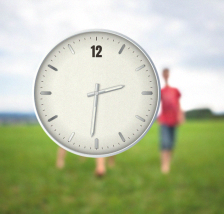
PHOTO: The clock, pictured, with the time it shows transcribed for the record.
2:31
